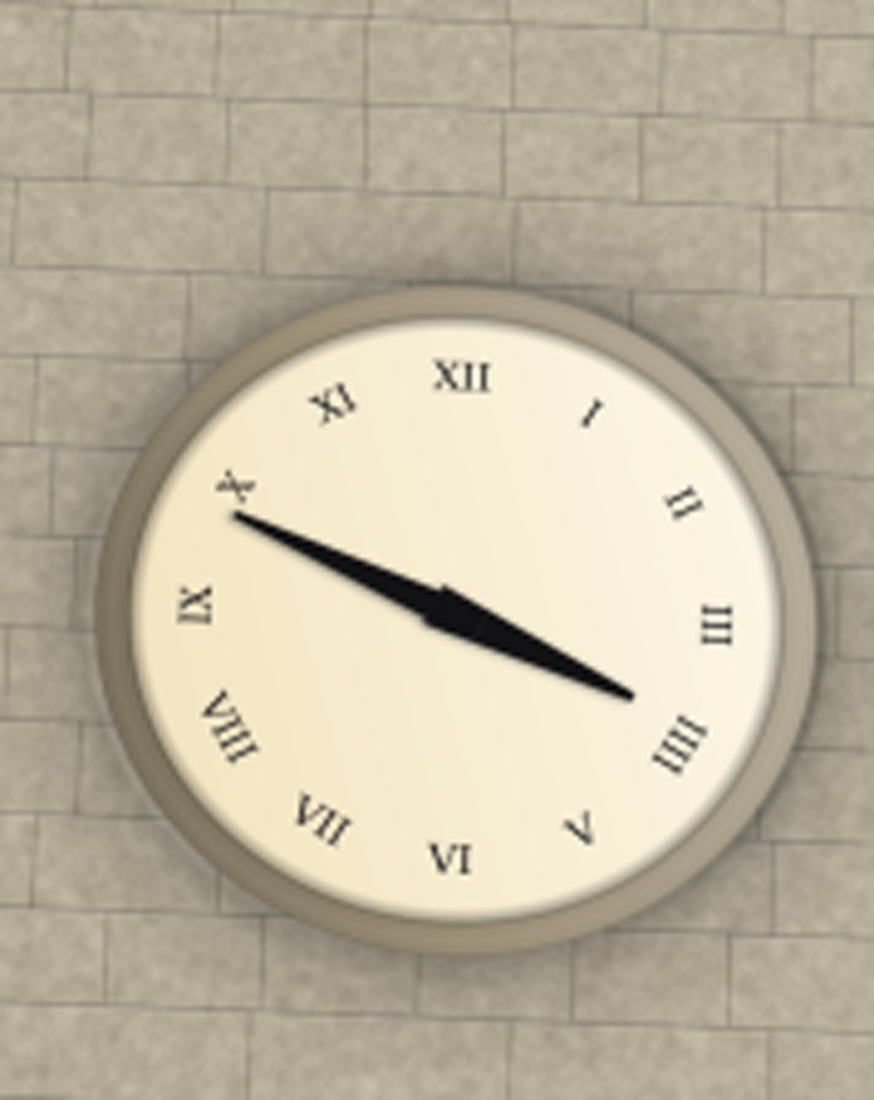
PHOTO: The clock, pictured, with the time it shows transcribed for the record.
3:49
